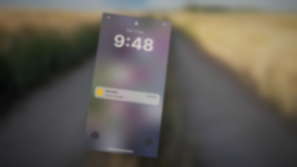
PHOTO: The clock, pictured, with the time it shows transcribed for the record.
9:48
